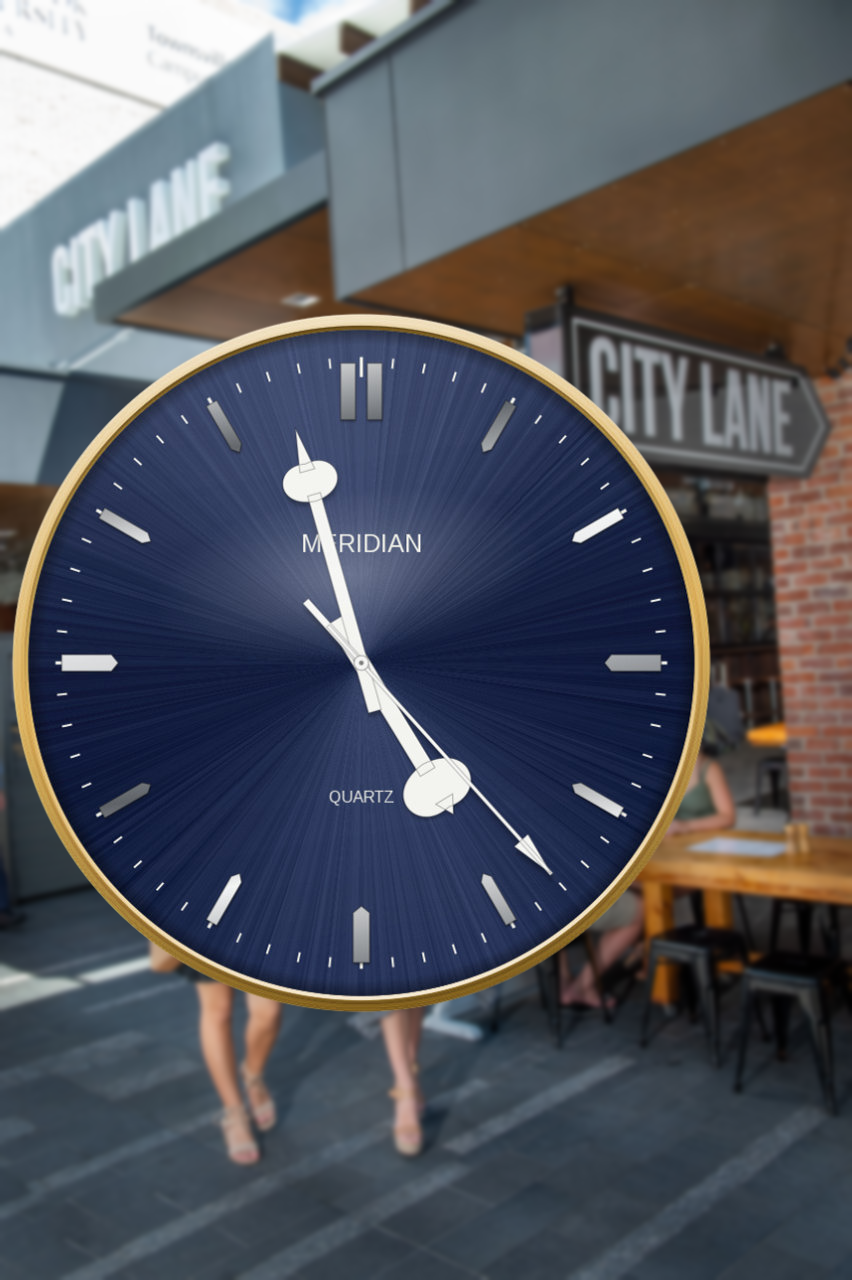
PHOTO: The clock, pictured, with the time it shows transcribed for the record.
4:57:23
